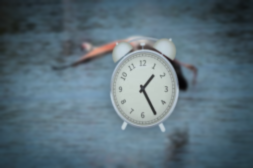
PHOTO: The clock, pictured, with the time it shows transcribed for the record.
1:25
